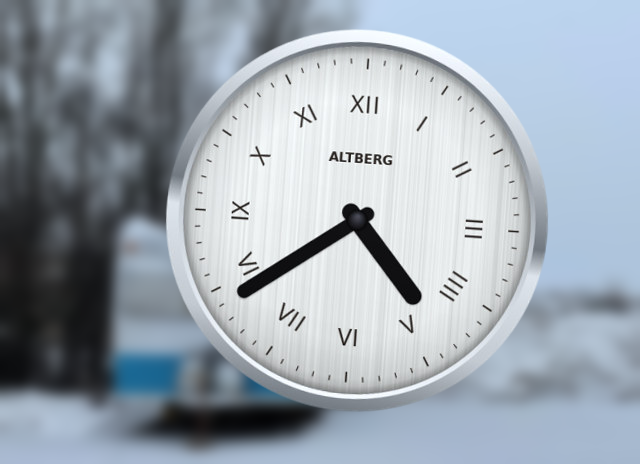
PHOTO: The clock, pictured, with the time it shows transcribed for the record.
4:39
